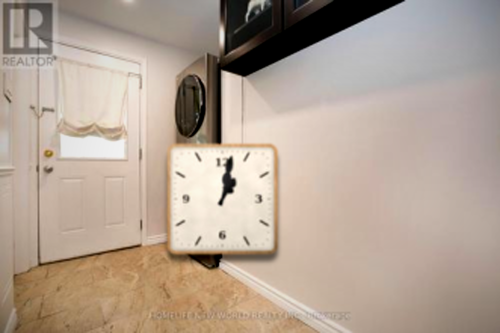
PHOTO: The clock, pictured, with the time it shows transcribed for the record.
1:02
